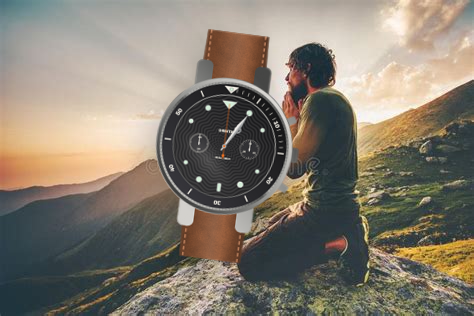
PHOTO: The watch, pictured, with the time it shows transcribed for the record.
1:05
